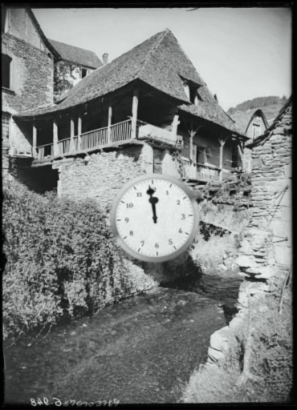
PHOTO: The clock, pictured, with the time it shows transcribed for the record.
11:59
